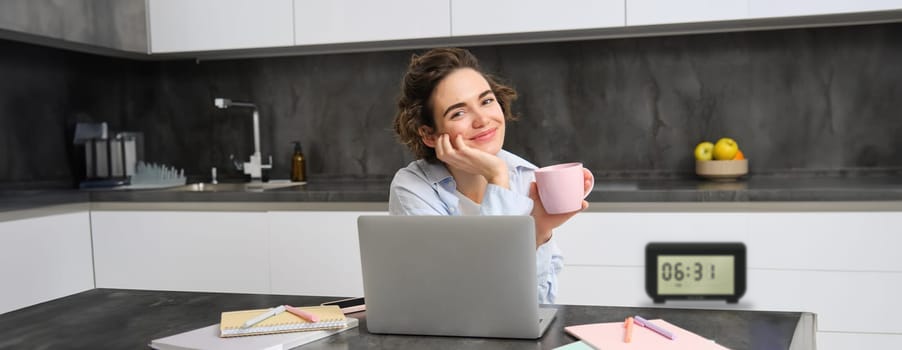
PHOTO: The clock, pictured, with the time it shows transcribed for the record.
6:31
